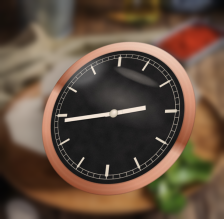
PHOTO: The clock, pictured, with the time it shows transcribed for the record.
2:44
